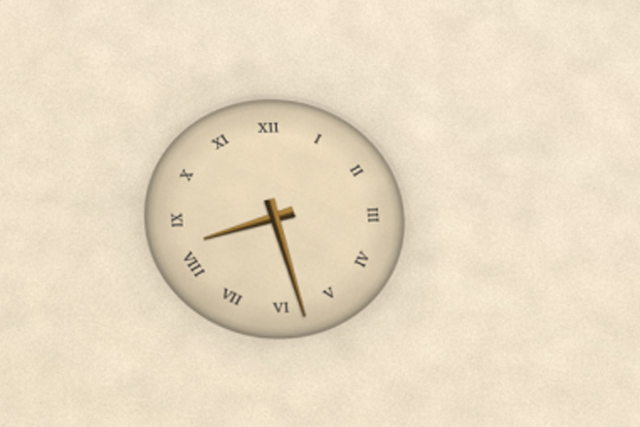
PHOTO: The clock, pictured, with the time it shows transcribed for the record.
8:28
